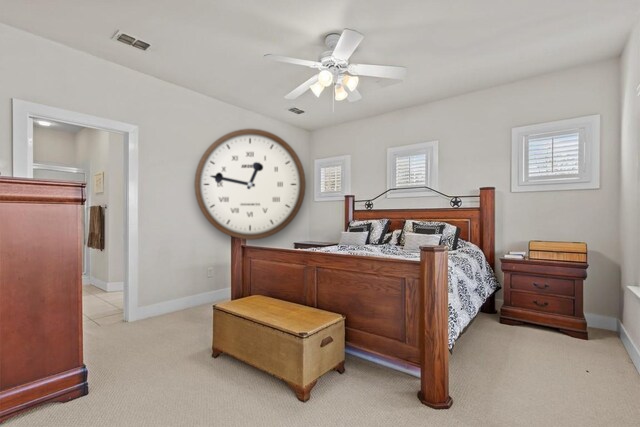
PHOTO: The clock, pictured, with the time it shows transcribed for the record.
12:47
